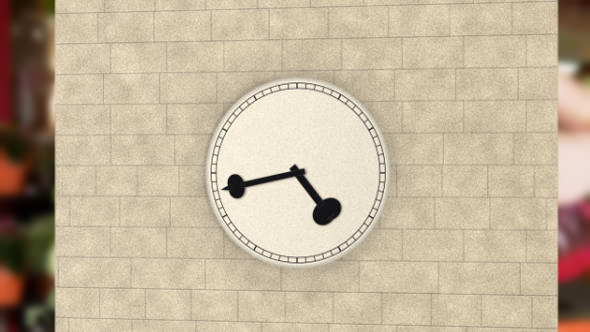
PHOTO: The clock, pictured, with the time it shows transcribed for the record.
4:43
